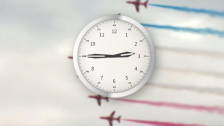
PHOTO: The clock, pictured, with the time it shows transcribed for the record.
2:45
